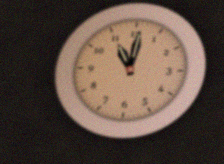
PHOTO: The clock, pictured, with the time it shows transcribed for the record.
11:01
